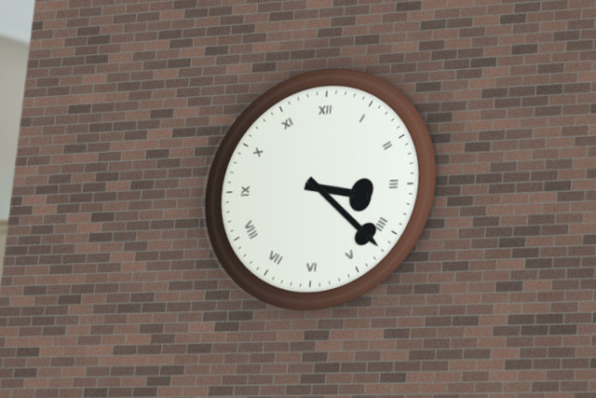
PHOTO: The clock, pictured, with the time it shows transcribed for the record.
3:22
